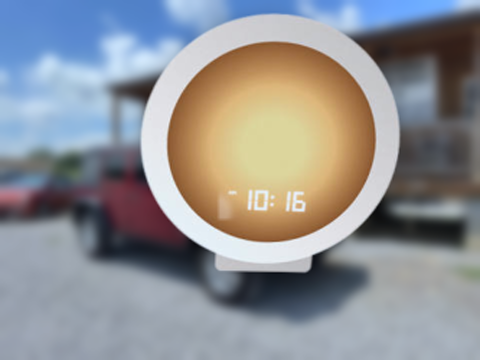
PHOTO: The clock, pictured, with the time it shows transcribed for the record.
10:16
